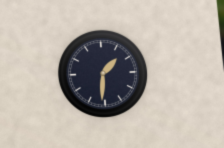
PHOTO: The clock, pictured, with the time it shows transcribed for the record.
1:31
